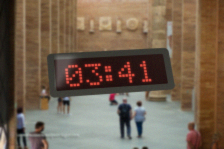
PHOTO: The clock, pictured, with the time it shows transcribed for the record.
3:41
